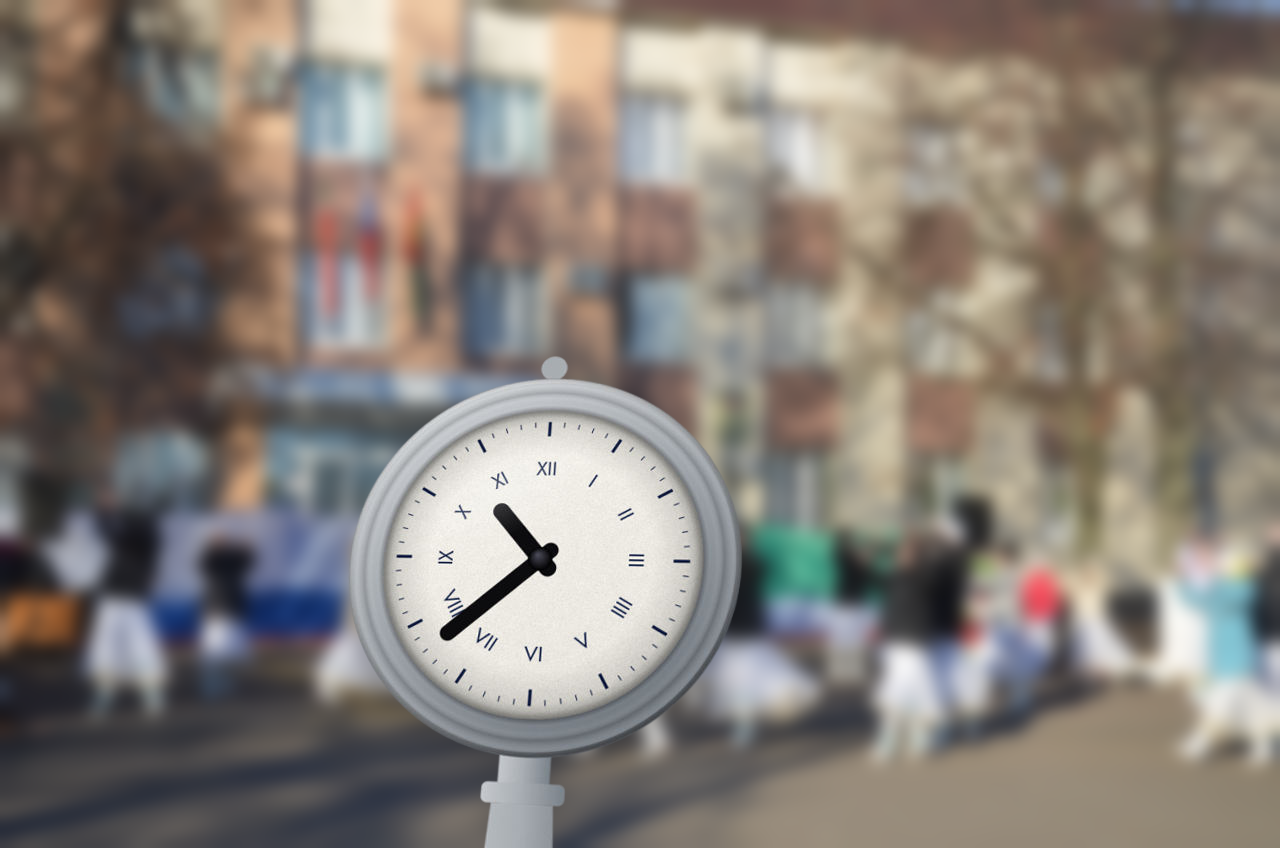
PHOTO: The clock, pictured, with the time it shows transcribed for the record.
10:38
